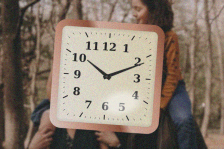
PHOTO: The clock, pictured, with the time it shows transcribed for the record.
10:11
